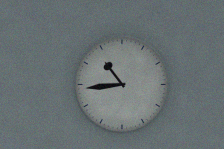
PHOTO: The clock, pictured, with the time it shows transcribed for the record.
10:44
